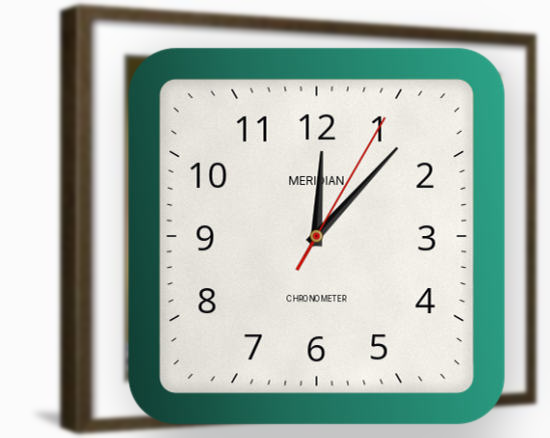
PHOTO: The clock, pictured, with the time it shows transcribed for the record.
12:07:05
